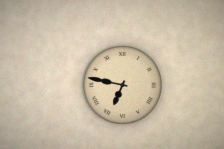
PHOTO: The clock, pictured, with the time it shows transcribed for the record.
6:47
